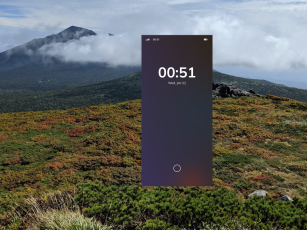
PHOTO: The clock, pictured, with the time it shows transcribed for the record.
0:51
